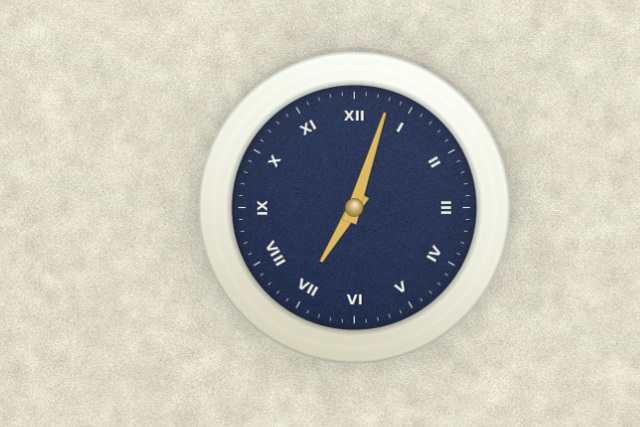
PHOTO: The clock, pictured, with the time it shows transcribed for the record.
7:03
